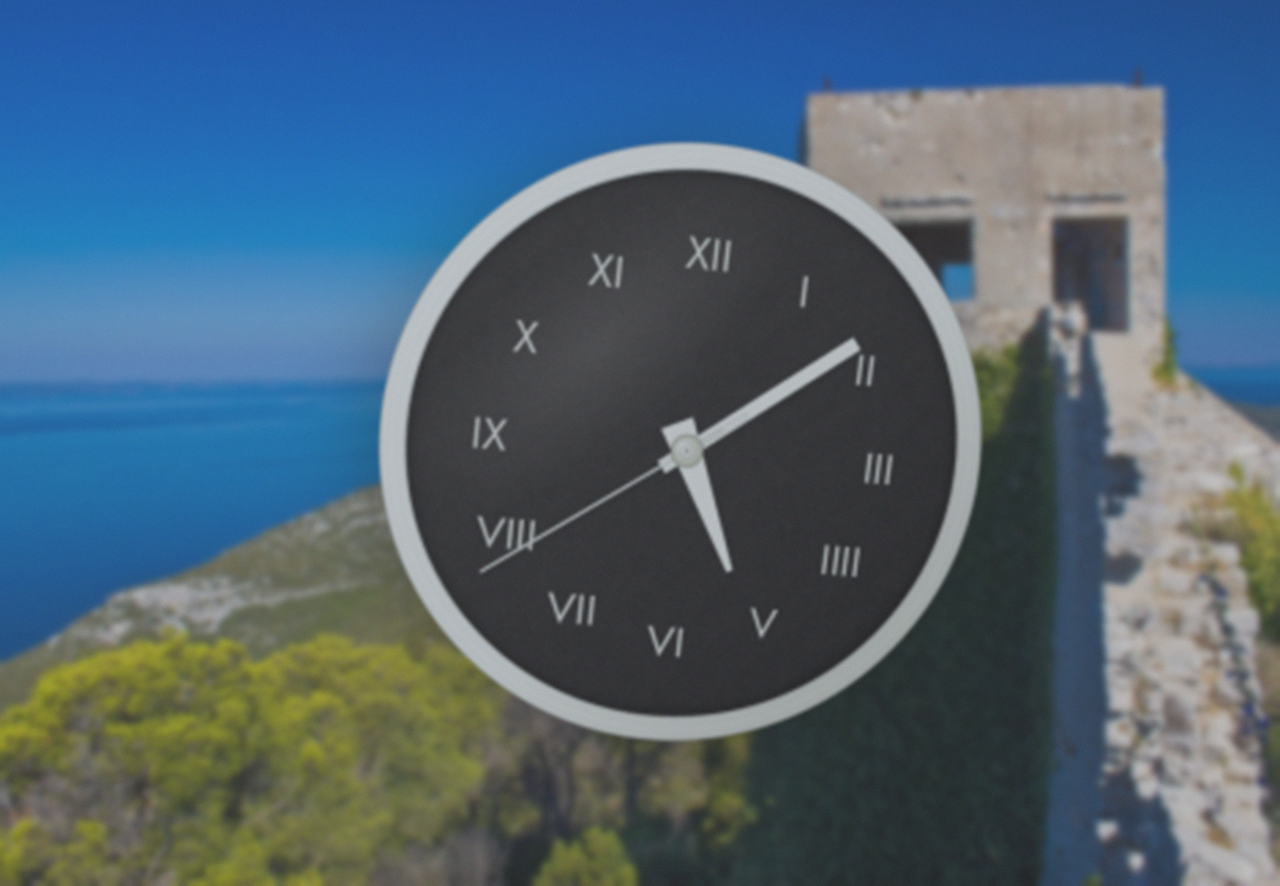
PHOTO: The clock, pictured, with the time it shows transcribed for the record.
5:08:39
